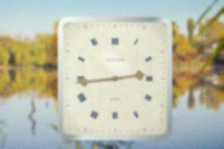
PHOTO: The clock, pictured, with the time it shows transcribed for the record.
2:44
